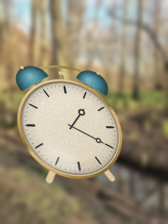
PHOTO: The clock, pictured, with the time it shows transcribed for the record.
1:20
